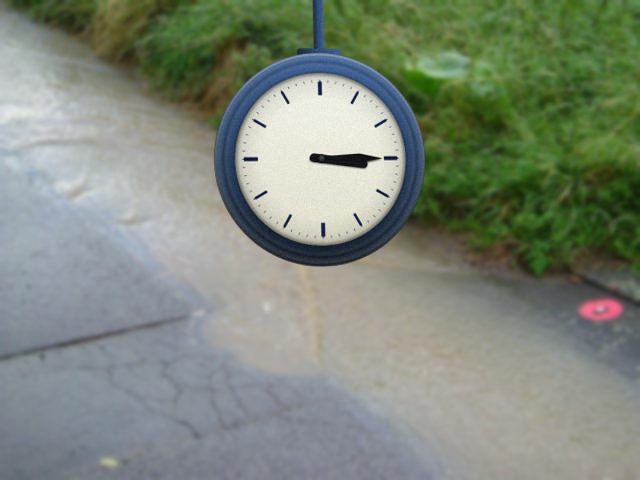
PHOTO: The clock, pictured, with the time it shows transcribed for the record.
3:15
